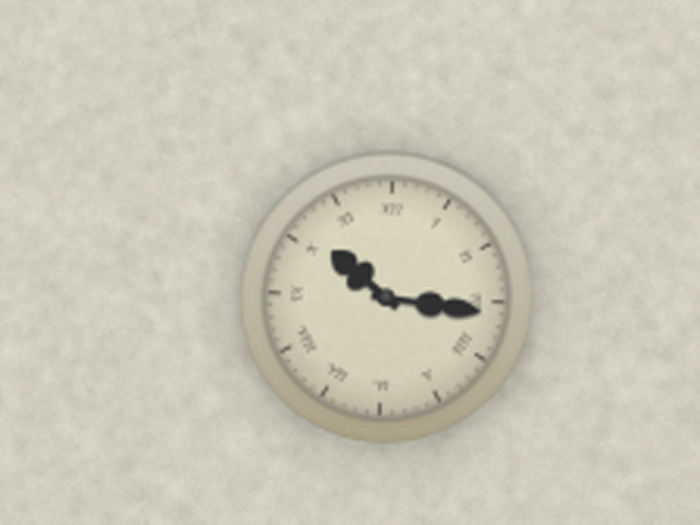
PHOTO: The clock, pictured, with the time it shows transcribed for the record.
10:16
